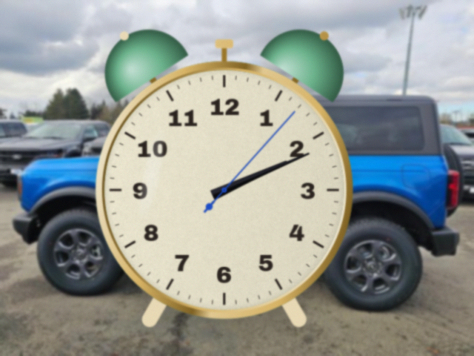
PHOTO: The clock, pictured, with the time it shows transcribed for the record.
2:11:07
